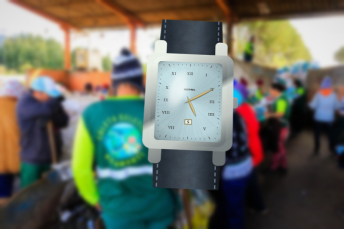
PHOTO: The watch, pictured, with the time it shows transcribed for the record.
5:10
